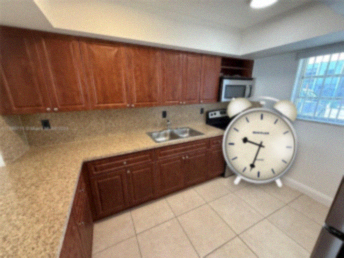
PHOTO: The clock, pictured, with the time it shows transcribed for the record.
9:33
